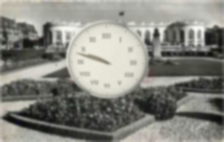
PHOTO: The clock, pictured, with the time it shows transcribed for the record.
9:48
